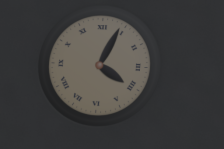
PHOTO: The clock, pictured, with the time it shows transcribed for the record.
4:04
